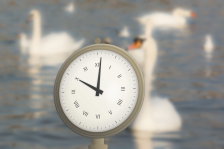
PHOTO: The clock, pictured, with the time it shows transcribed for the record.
10:01
